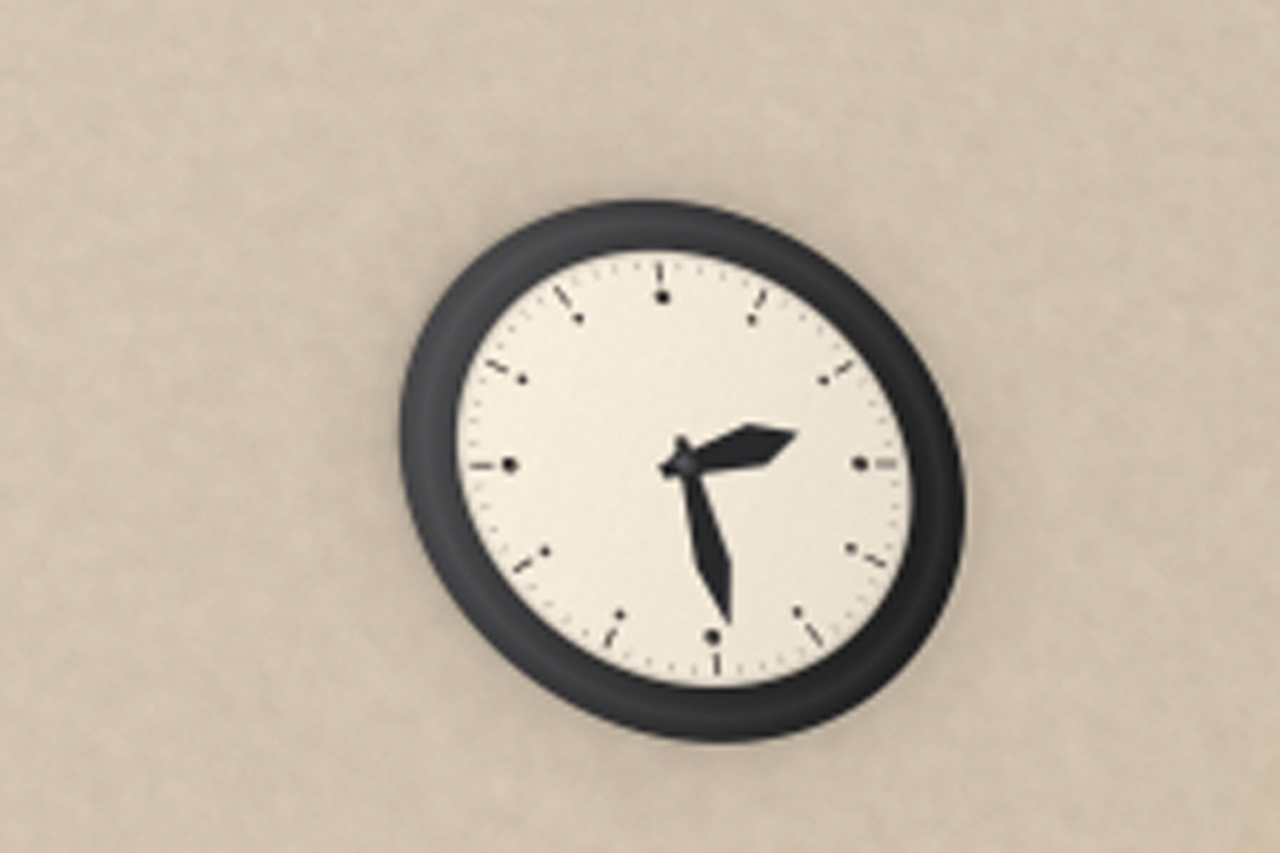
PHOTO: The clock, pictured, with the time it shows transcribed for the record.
2:29
